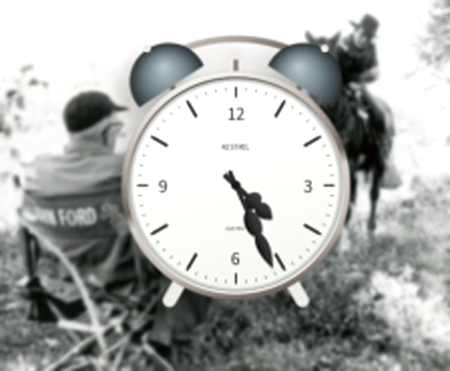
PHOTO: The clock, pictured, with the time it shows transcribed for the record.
4:26
